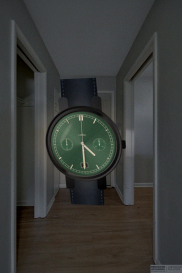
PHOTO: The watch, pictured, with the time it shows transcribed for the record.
4:30
